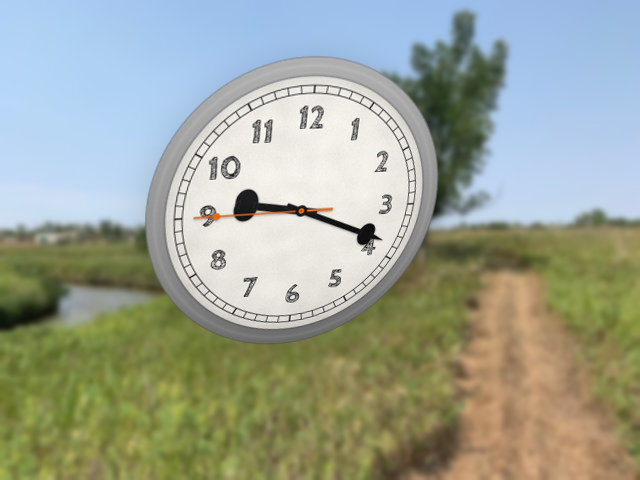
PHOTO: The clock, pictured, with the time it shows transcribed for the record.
9:18:45
